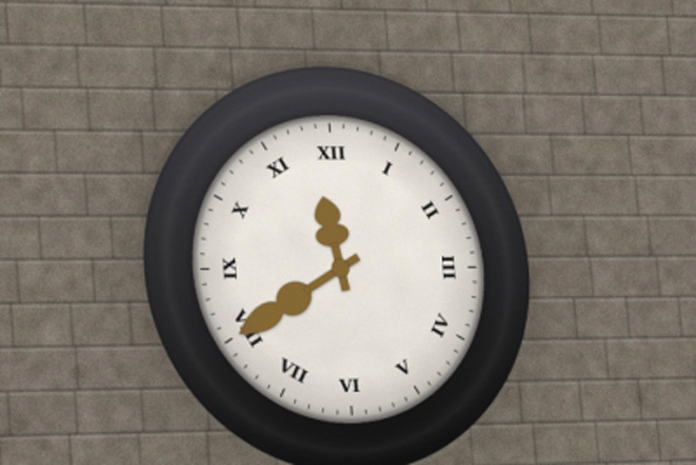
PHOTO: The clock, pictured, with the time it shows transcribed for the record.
11:40
